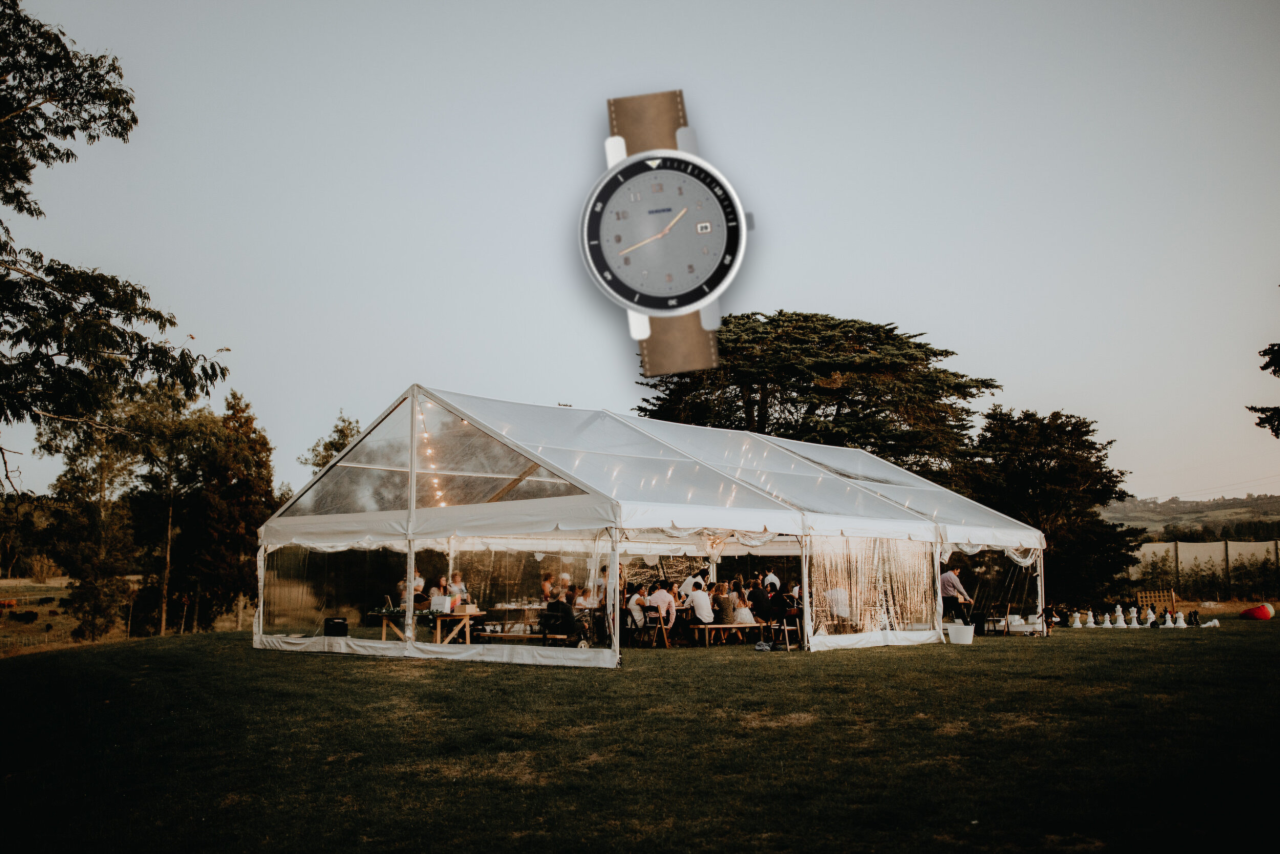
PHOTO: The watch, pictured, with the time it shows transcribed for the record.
1:42
